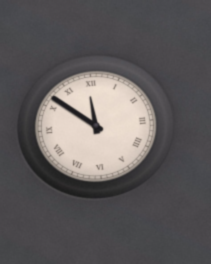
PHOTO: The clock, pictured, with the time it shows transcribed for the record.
11:52
